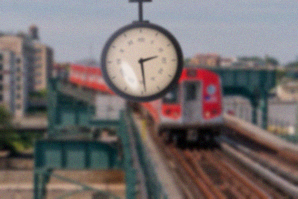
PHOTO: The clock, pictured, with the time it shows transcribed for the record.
2:29
